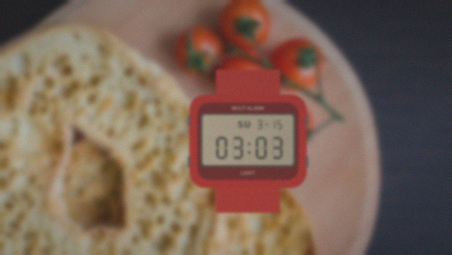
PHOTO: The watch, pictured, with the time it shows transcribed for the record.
3:03
